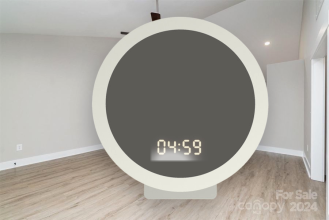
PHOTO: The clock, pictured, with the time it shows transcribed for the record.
4:59
